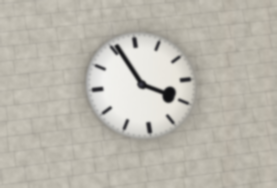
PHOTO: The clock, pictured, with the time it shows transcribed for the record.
3:56
